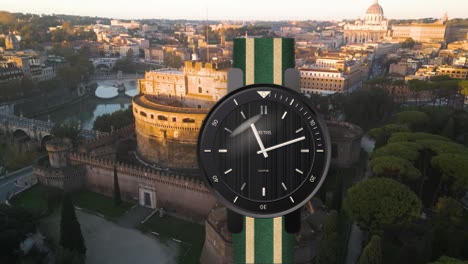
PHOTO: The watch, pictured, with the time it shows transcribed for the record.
11:12
